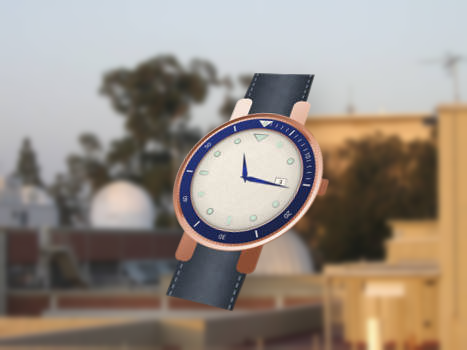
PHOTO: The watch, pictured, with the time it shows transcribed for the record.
11:16
